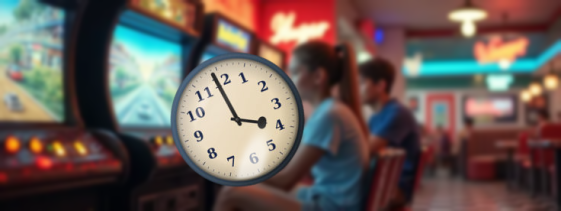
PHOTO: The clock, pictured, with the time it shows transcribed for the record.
3:59
